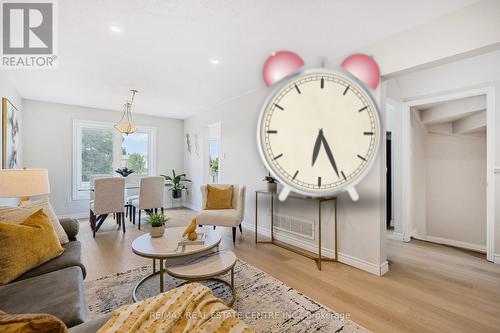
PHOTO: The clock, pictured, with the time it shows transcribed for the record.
6:26
